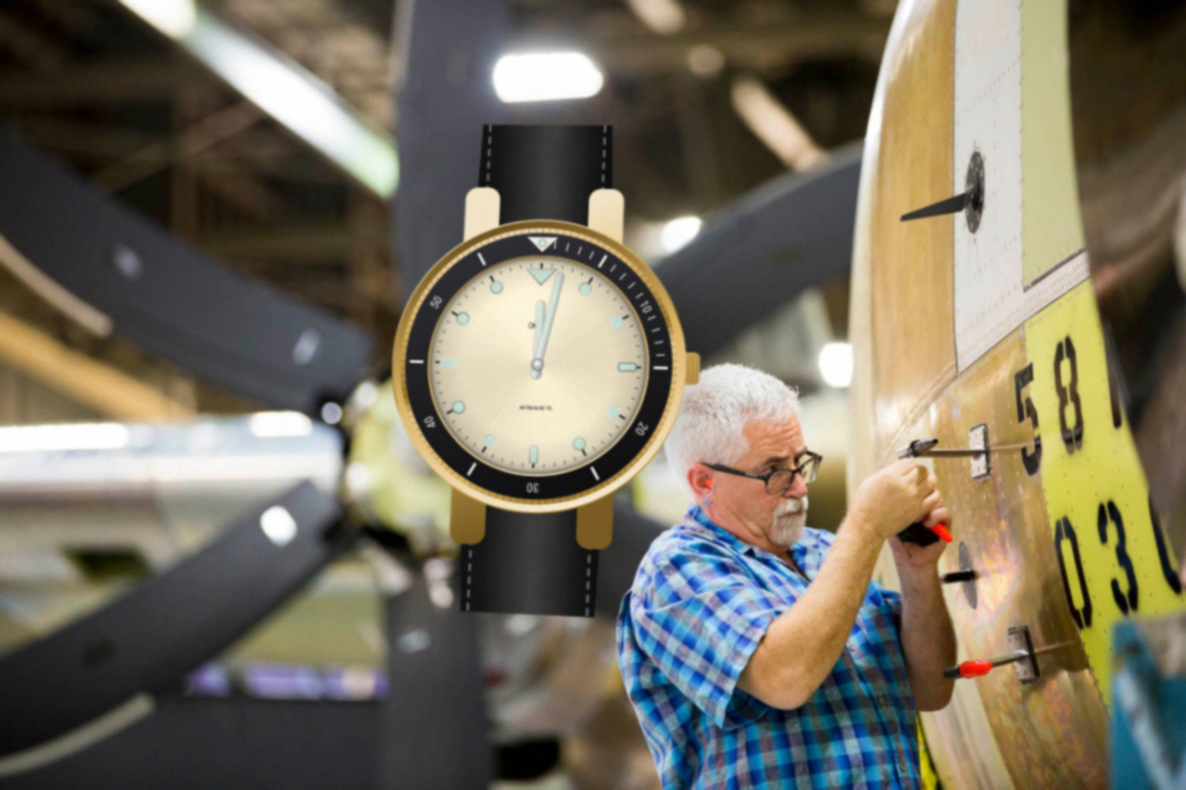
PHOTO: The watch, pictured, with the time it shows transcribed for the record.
12:02
